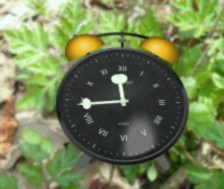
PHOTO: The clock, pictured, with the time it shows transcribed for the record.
11:44
